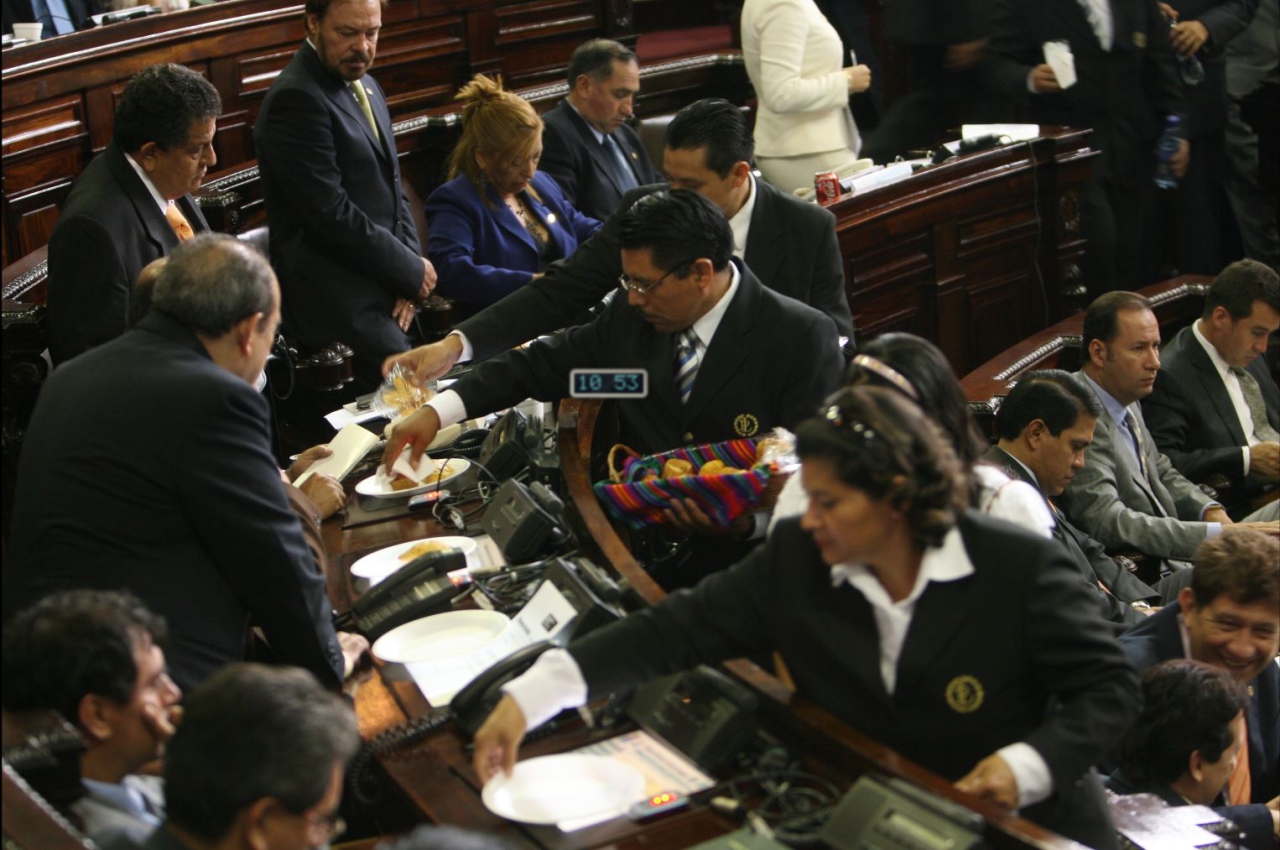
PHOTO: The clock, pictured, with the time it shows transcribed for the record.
10:53
